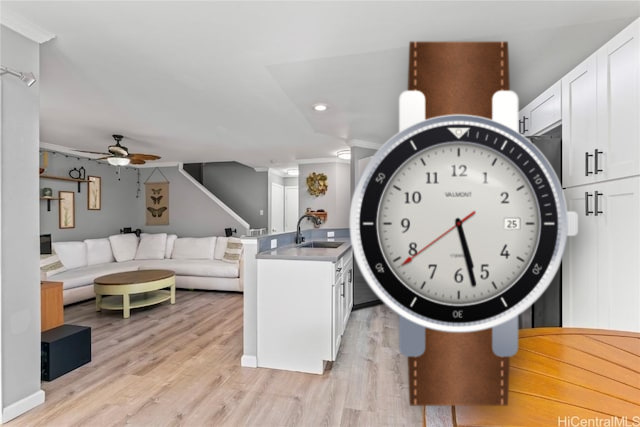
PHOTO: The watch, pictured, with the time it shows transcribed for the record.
5:27:39
